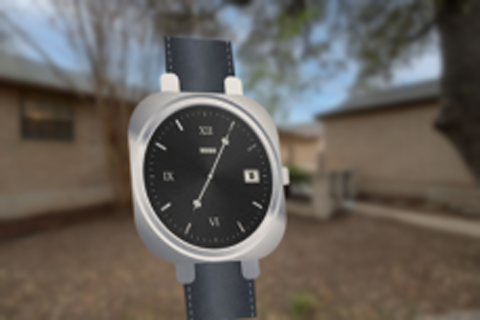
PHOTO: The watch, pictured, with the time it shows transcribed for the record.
7:05
